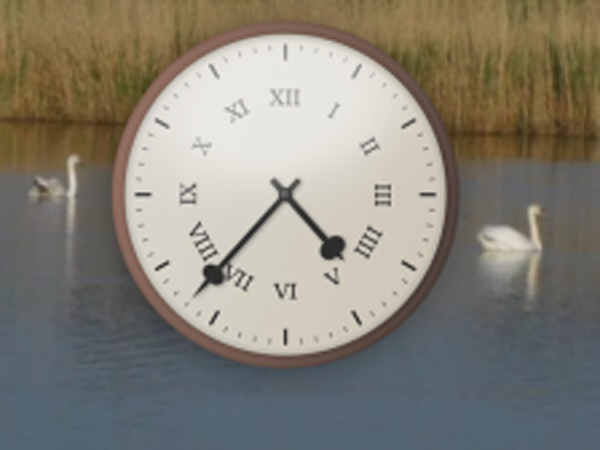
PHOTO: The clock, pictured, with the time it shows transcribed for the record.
4:37
